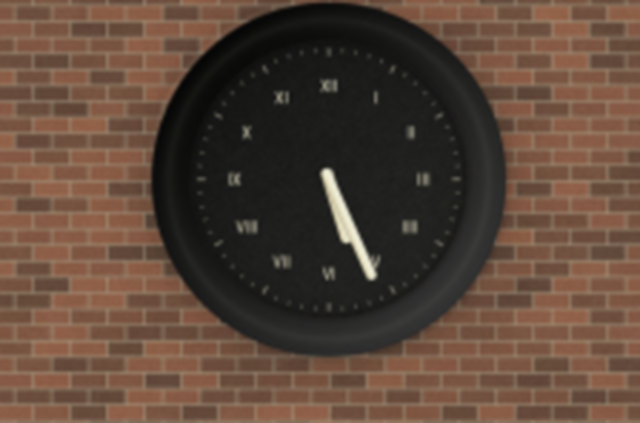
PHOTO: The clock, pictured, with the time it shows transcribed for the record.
5:26
